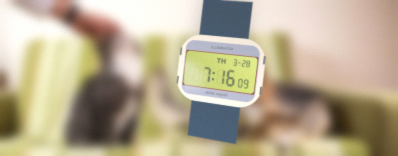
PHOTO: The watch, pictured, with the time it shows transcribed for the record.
7:16:09
